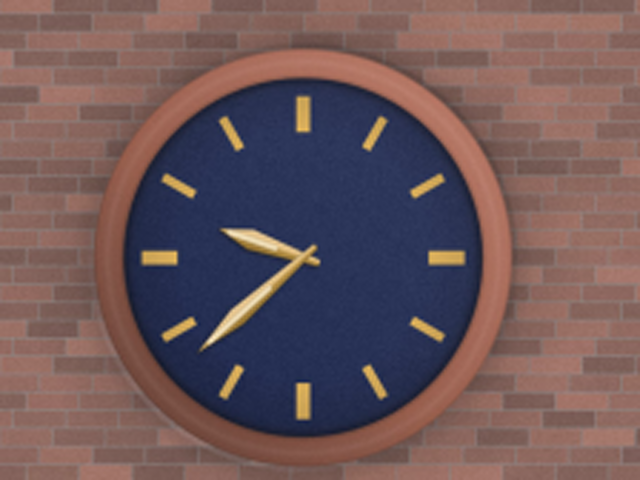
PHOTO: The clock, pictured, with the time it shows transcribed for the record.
9:38
